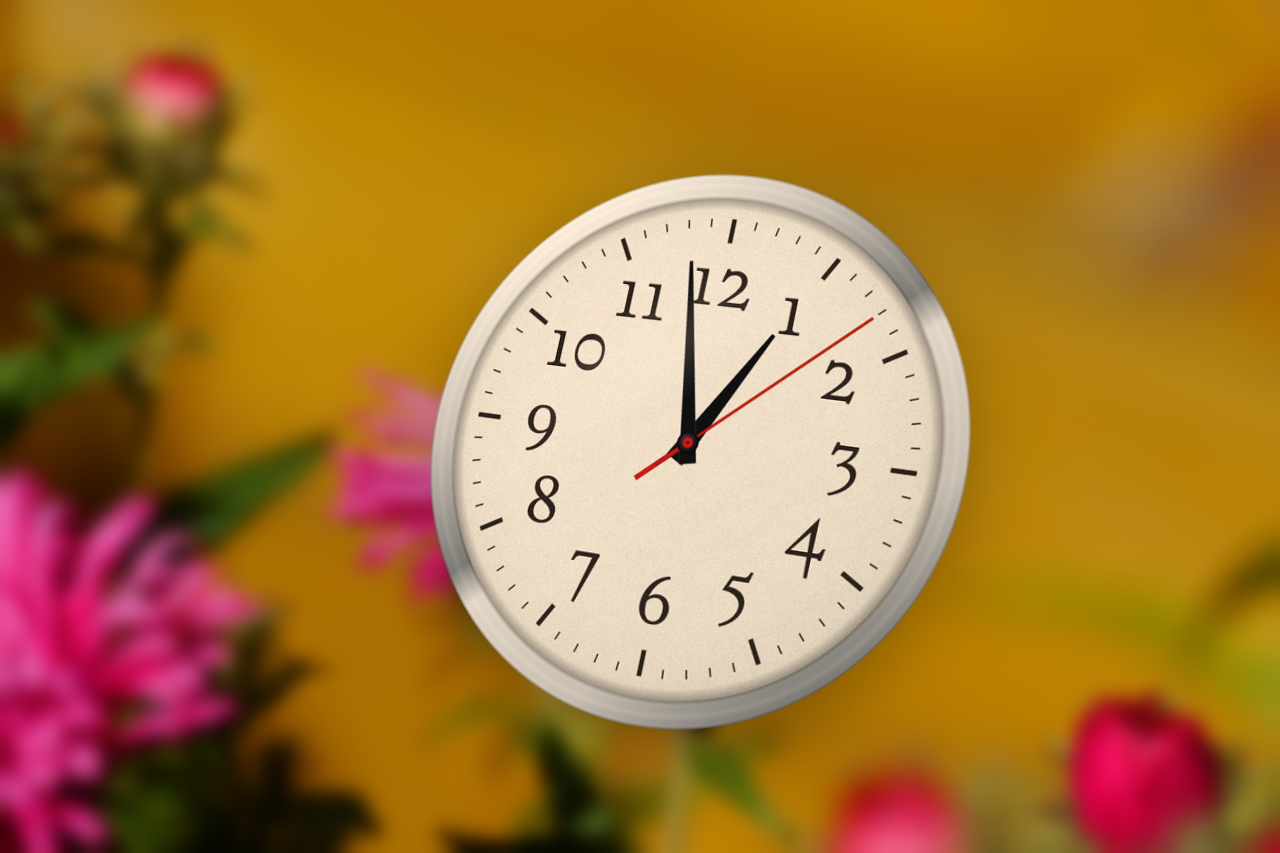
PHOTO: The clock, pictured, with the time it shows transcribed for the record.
12:58:08
